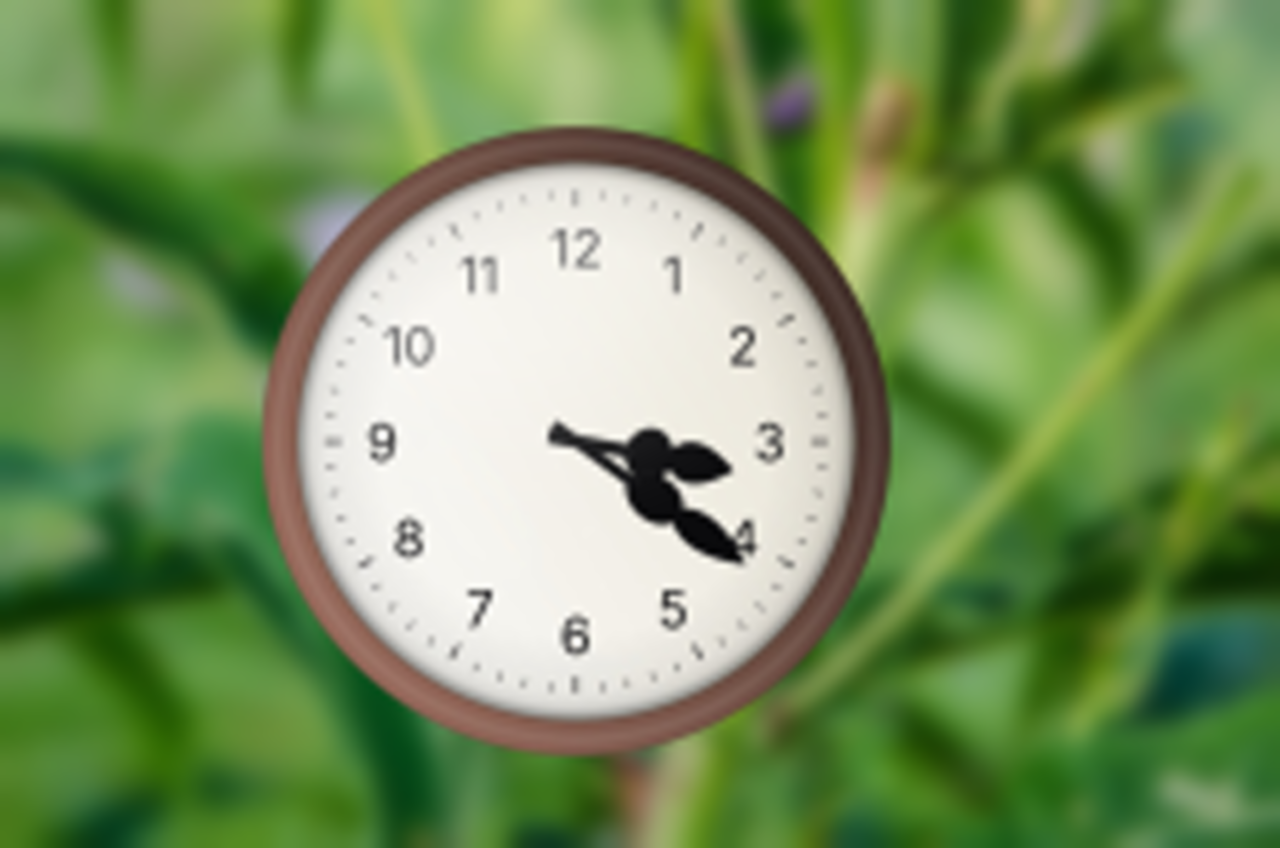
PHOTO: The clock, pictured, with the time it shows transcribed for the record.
3:21
